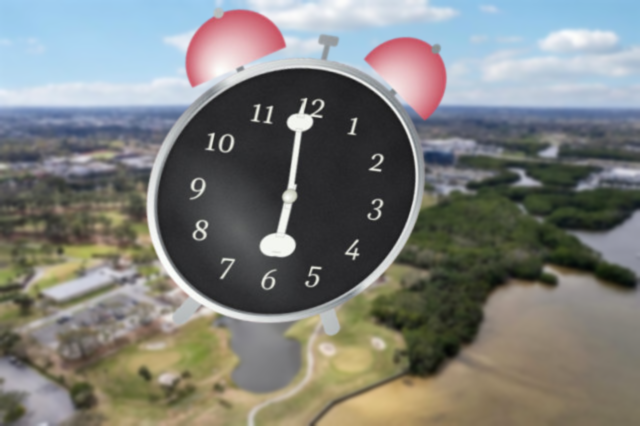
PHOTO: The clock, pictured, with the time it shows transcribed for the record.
5:59
